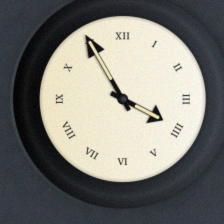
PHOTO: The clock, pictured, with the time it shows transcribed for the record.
3:55
